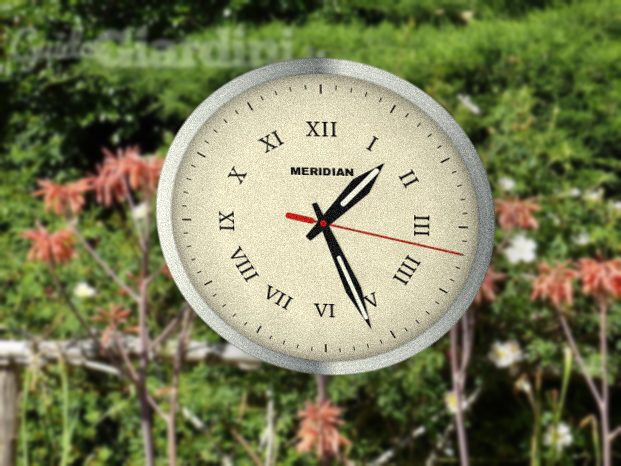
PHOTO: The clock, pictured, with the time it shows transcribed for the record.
1:26:17
